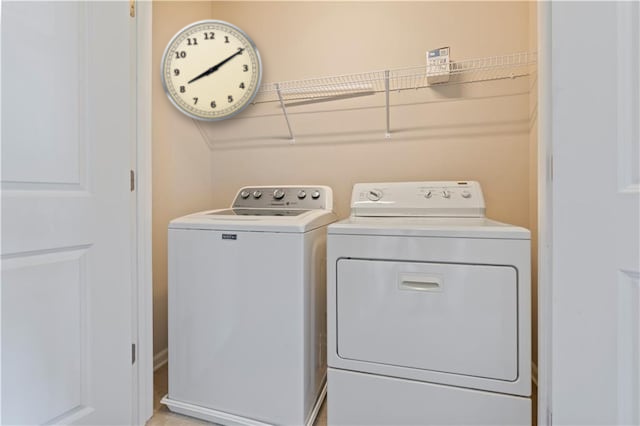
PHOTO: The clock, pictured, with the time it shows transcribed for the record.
8:10
